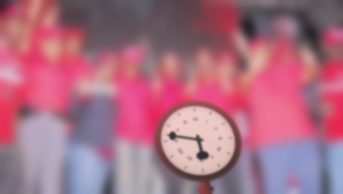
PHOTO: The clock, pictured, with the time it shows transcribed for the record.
5:47
